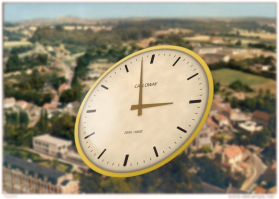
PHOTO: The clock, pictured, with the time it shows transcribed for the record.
2:58
